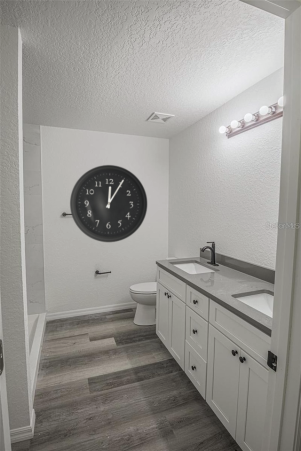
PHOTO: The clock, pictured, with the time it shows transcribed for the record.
12:05
